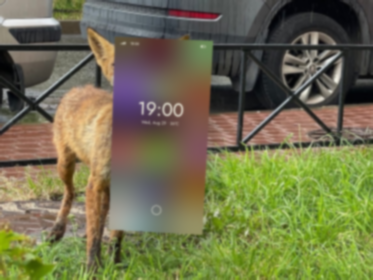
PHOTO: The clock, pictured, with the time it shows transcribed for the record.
19:00
